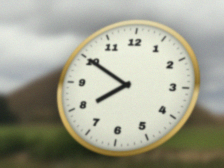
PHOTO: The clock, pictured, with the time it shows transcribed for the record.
7:50
